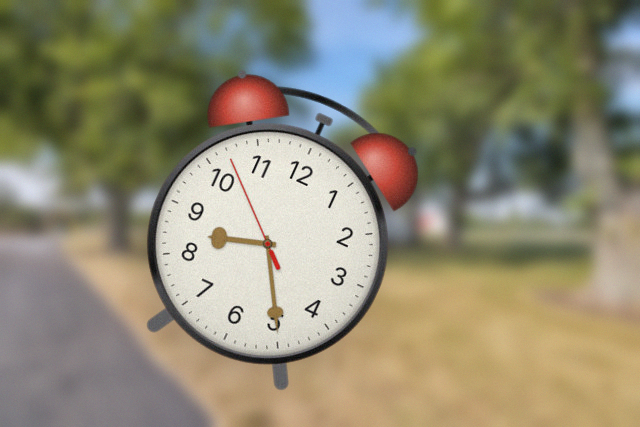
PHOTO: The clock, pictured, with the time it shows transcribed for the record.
8:24:52
